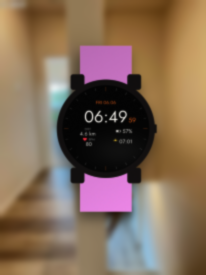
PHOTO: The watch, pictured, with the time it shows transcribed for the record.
6:49
